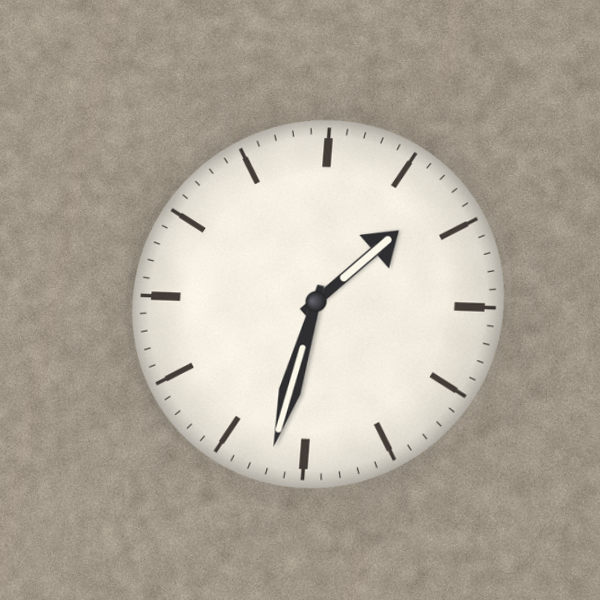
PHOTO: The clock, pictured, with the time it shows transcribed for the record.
1:32
